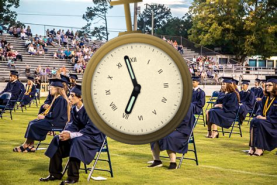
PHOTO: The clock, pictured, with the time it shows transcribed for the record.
6:58
